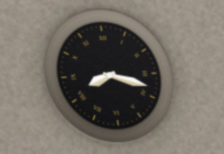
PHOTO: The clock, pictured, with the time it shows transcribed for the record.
8:18
